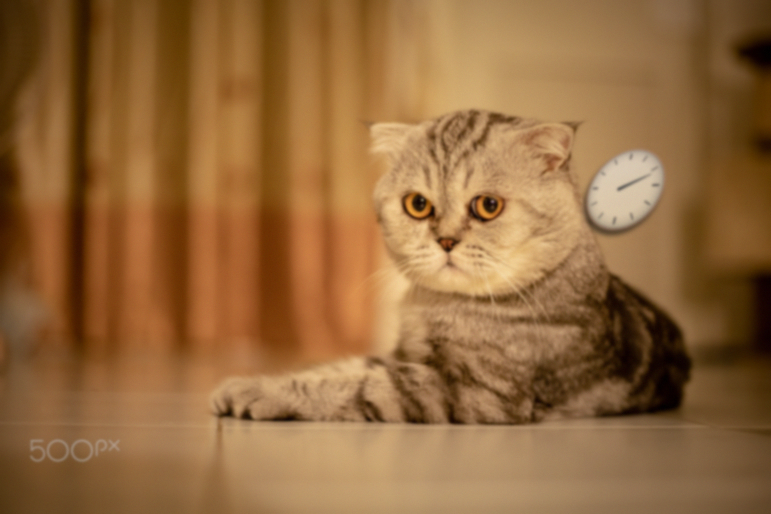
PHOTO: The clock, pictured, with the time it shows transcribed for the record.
2:11
